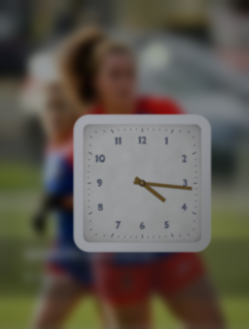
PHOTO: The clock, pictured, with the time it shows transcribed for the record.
4:16
